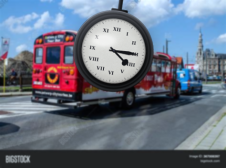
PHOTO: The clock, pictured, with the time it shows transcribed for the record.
4:15
